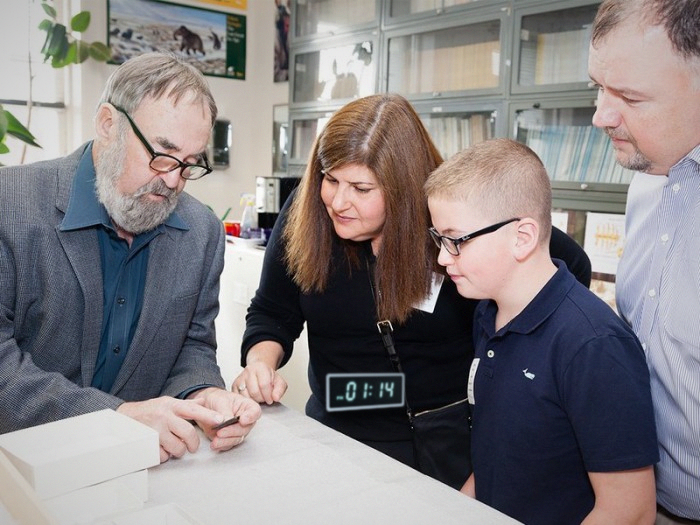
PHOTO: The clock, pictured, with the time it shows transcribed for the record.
1:14
